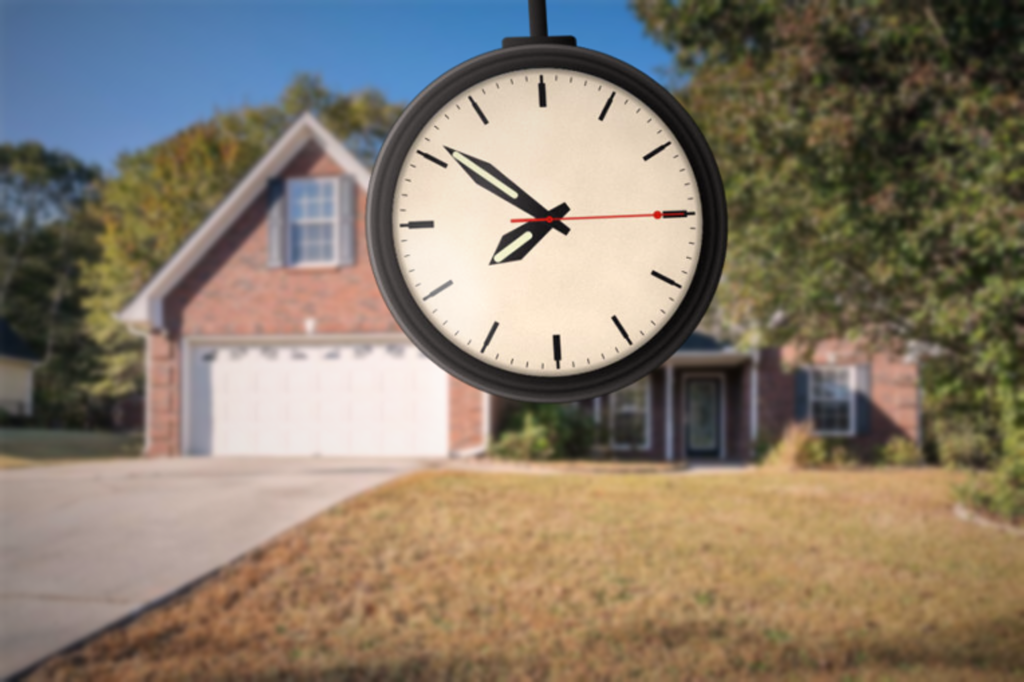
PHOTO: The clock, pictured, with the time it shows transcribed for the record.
7:51:15
